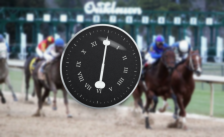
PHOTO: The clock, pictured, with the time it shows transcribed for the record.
6:00
